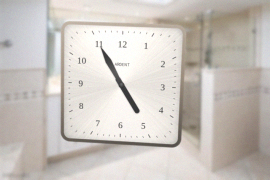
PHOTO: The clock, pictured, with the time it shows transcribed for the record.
4:55
